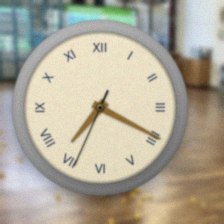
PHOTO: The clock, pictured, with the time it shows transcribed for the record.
7:19:34
